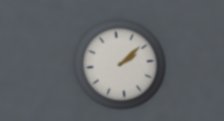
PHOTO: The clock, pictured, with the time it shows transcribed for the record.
2:09
